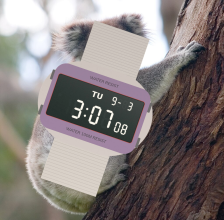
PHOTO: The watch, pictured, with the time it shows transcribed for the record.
3:07:08
